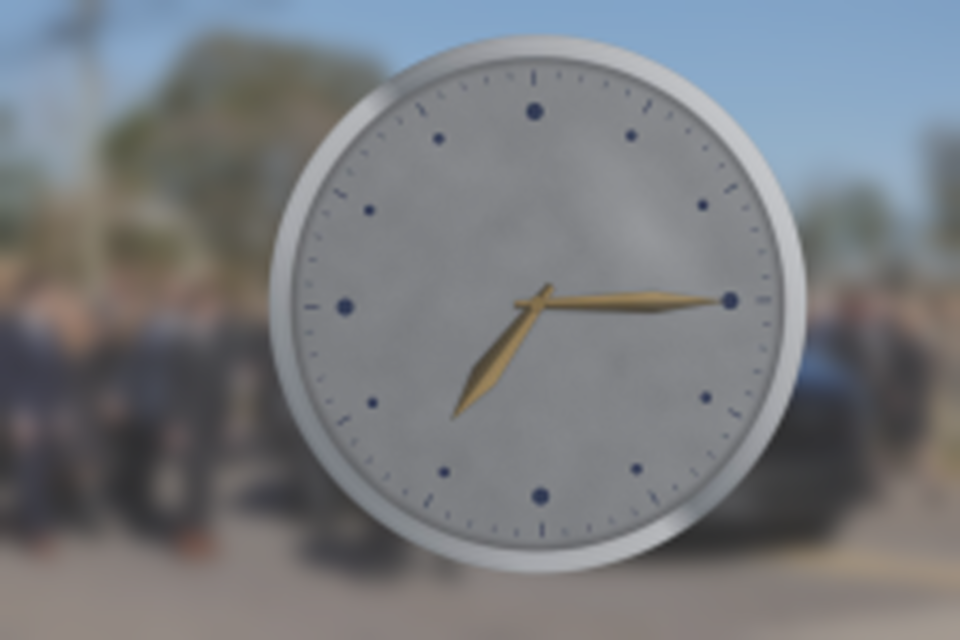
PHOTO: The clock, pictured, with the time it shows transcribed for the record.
7:15
